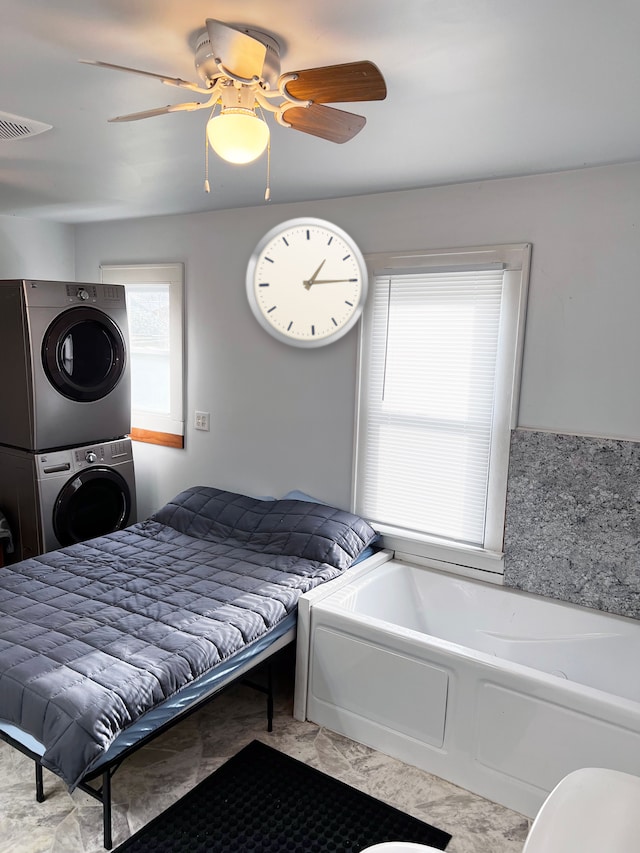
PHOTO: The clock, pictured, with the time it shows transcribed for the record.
1:15
